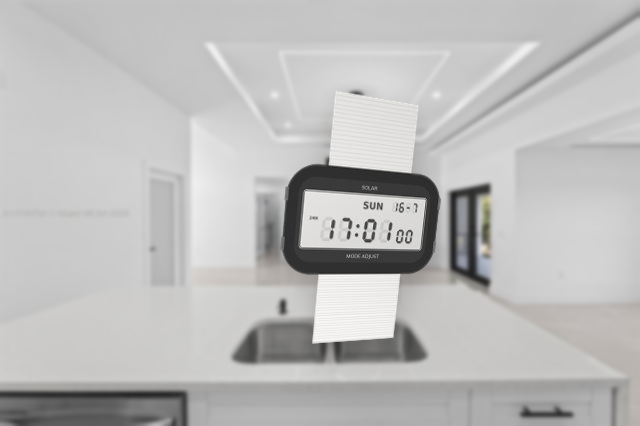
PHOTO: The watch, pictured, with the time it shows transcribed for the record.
17:01:00
